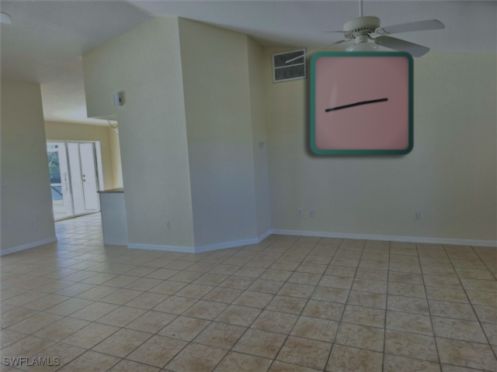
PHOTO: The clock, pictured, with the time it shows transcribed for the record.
2:43
